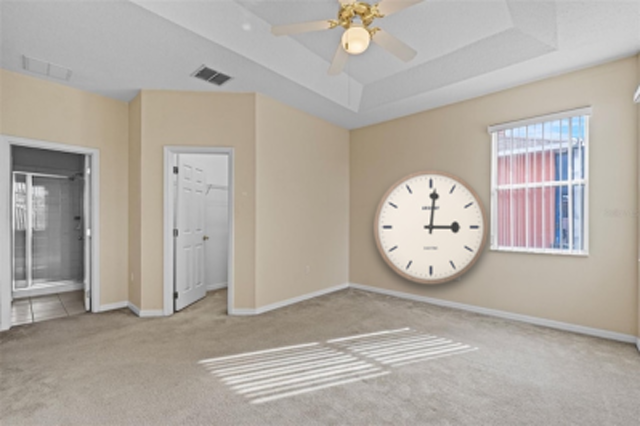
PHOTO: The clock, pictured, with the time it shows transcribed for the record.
3:01
